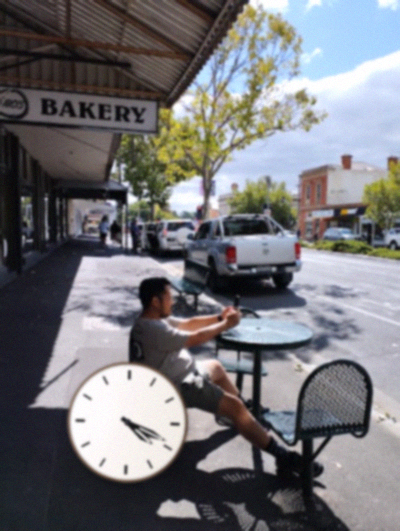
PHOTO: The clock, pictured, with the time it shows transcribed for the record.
4:19
